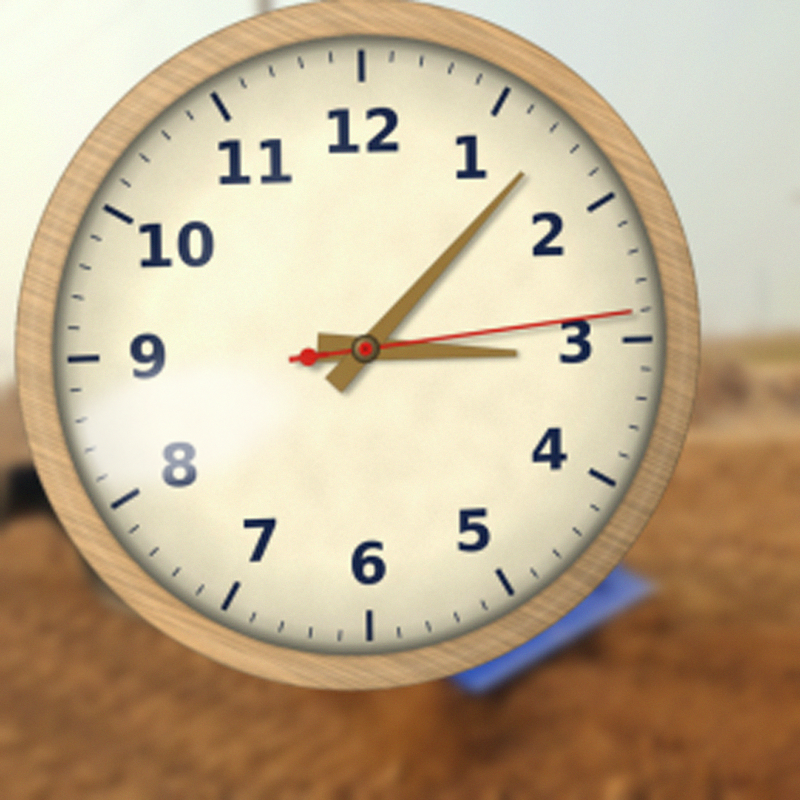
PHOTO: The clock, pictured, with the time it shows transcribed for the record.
3:07:14
